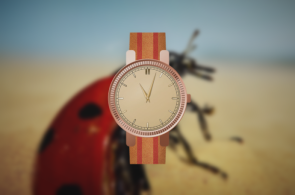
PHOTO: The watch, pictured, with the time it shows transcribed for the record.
11:03
